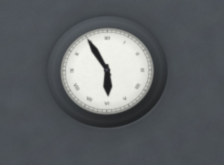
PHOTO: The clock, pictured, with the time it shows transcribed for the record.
5:55
